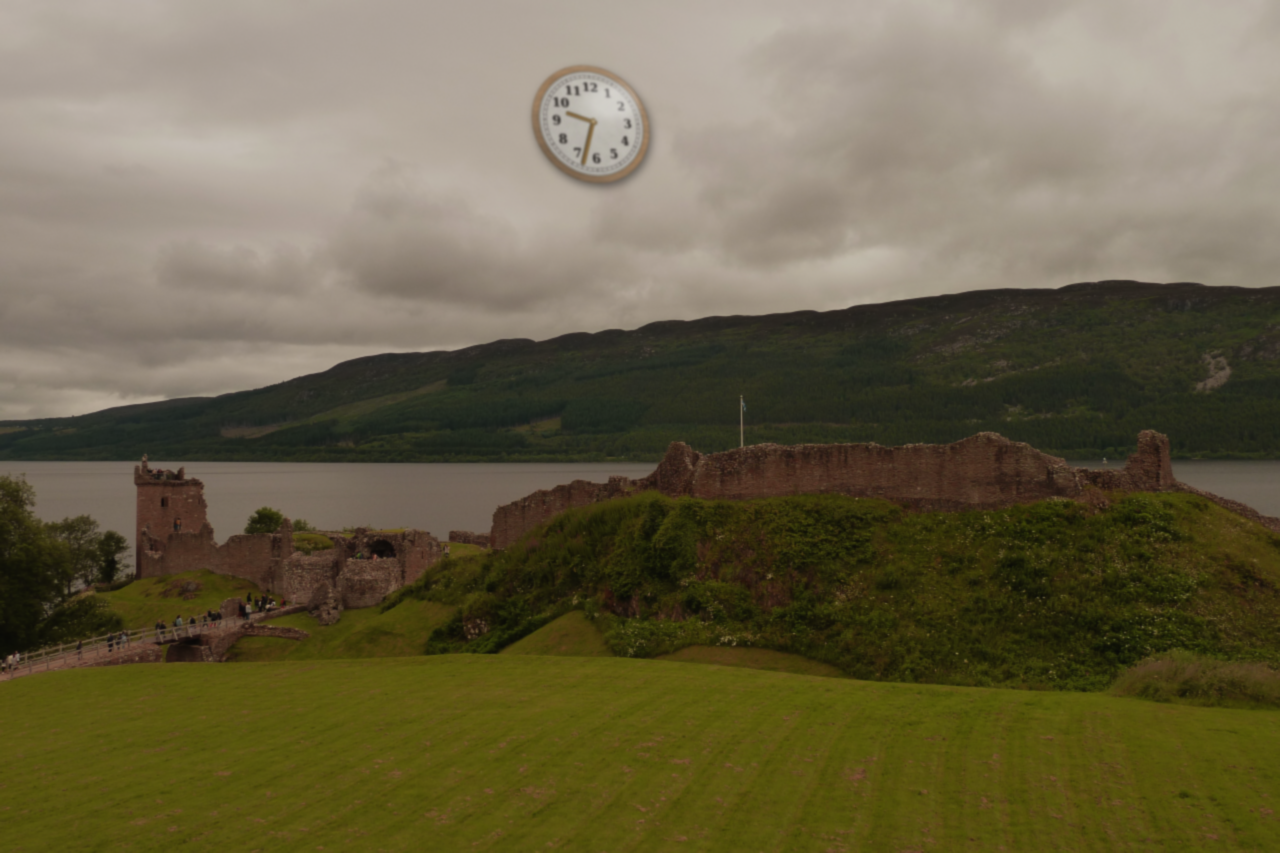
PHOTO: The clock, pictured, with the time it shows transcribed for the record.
9:33
